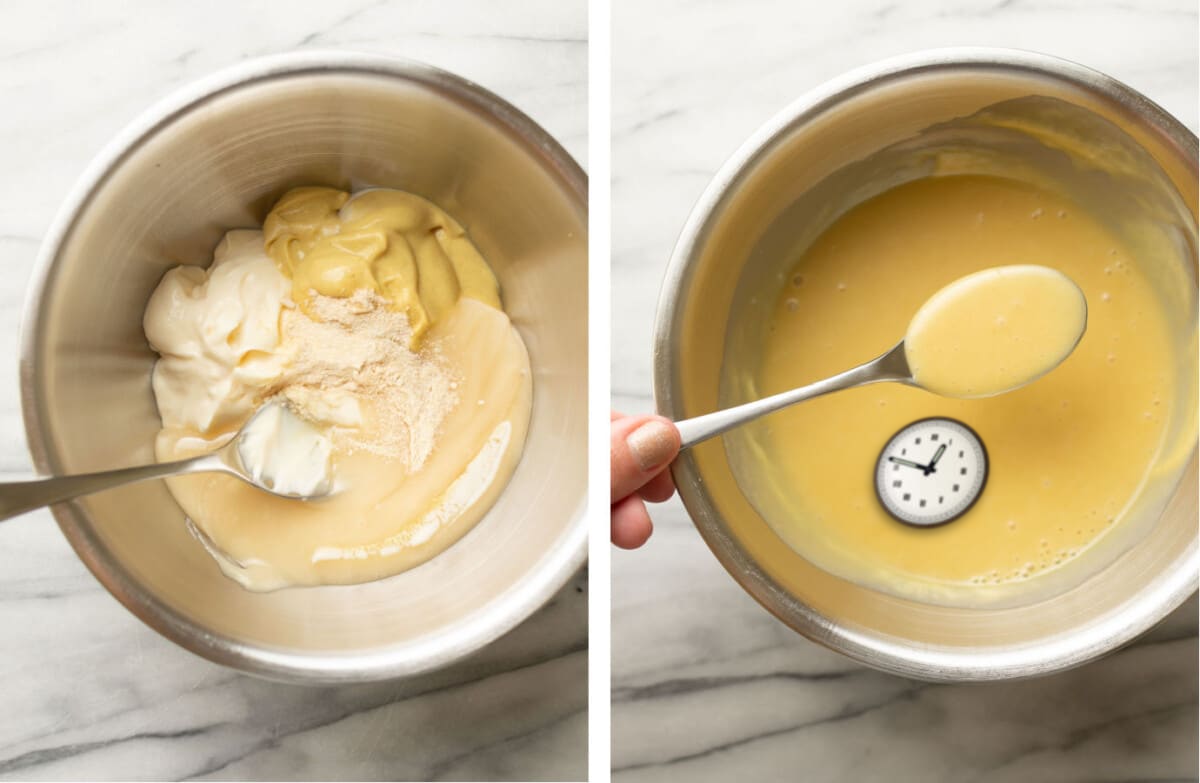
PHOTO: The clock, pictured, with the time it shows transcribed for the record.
12:47
